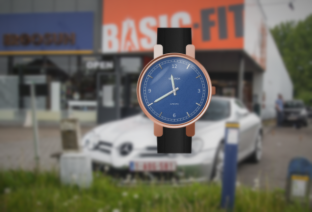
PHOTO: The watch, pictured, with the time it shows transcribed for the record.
11:40
